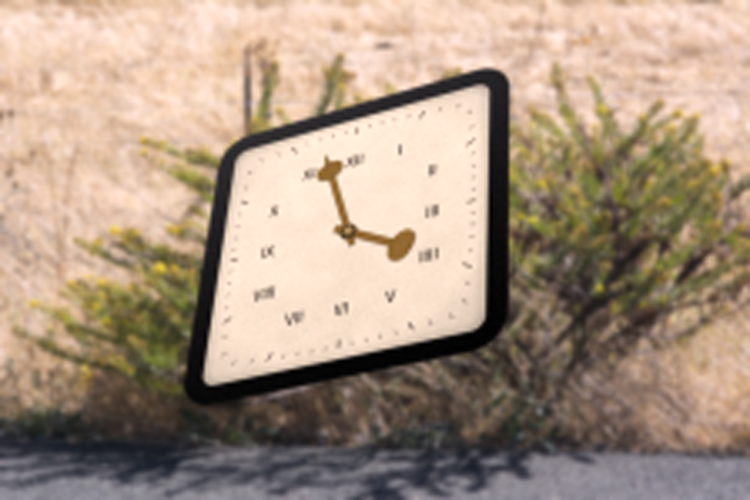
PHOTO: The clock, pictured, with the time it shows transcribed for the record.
3:57
